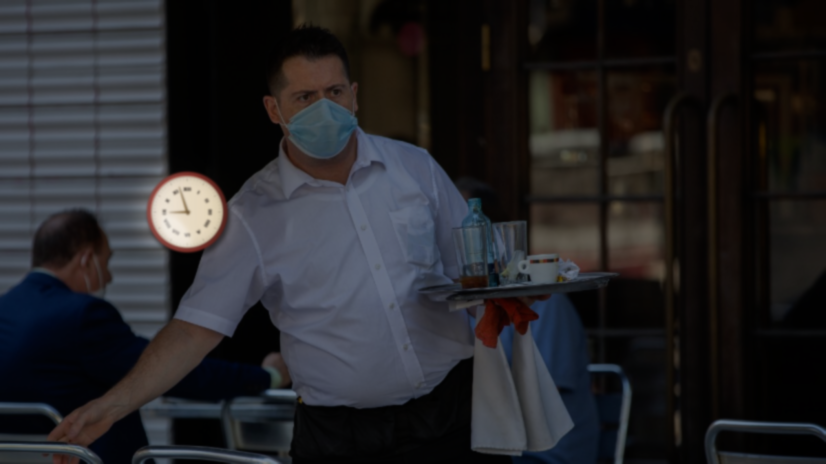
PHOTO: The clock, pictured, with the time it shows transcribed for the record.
8:57
